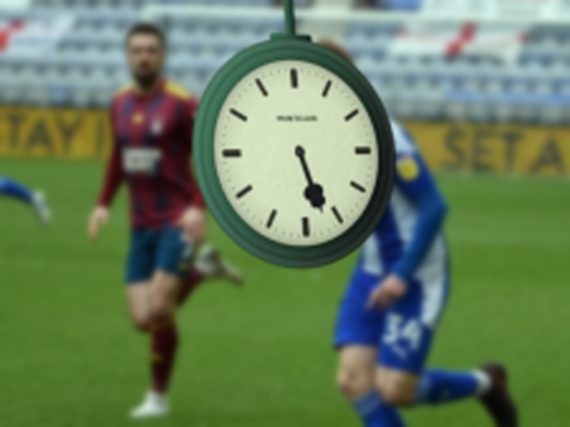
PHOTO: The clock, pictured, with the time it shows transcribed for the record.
5:27
